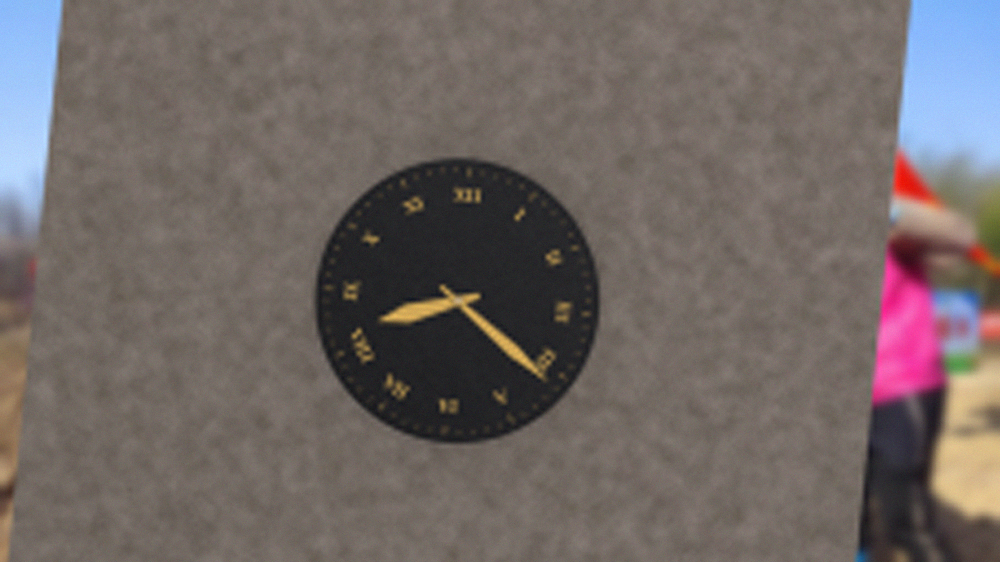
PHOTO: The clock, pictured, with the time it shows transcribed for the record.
8:21
